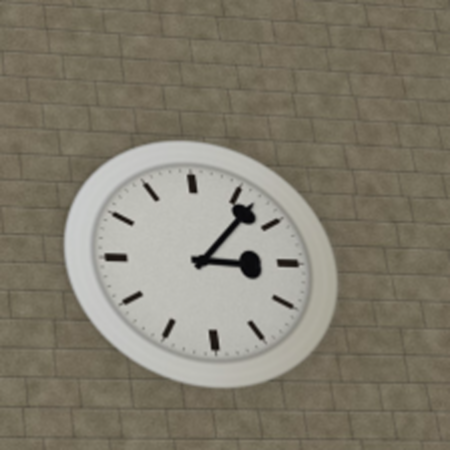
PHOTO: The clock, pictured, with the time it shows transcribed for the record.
3:07
